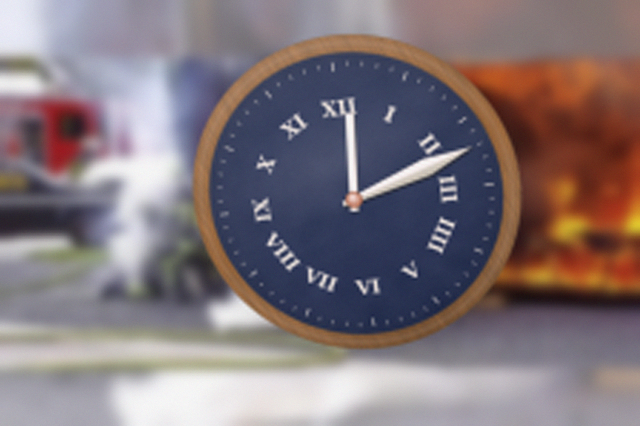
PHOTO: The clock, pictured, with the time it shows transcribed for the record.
12:12
